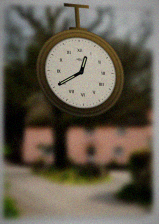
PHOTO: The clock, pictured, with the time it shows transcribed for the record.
12:40
